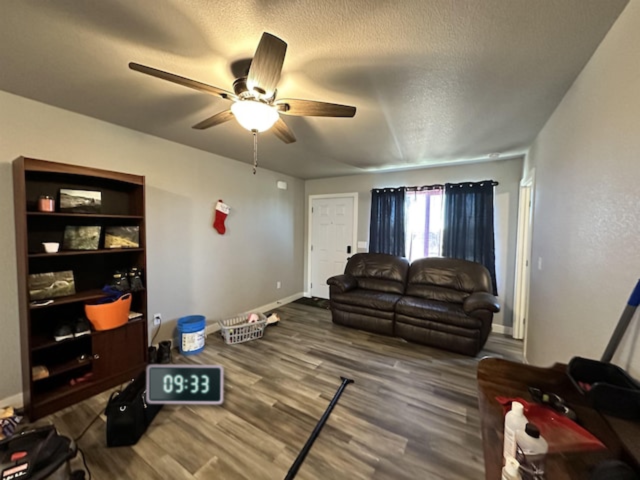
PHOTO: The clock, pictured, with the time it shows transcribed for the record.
9:33
